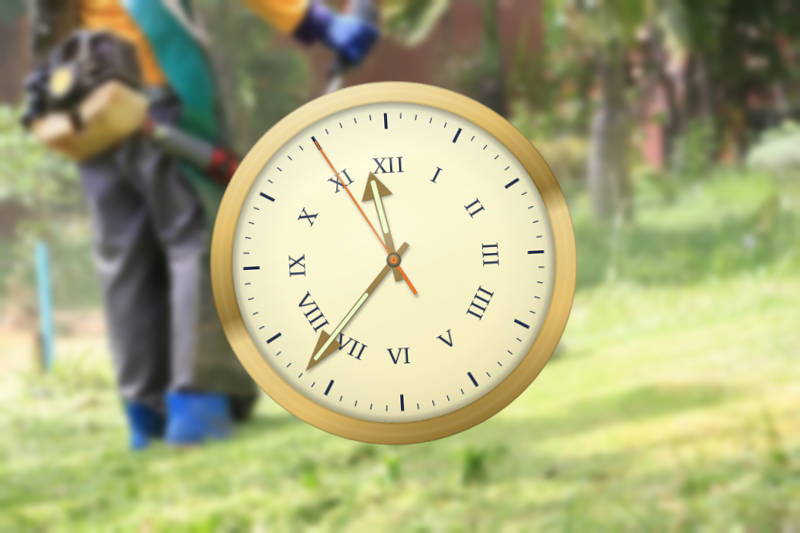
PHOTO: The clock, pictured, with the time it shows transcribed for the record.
11:36:55
